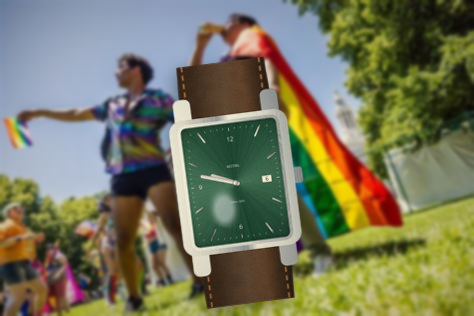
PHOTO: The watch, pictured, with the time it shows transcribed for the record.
9:48
